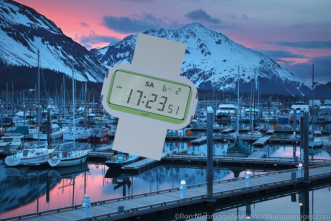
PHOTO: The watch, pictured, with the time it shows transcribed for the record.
17:23:51
